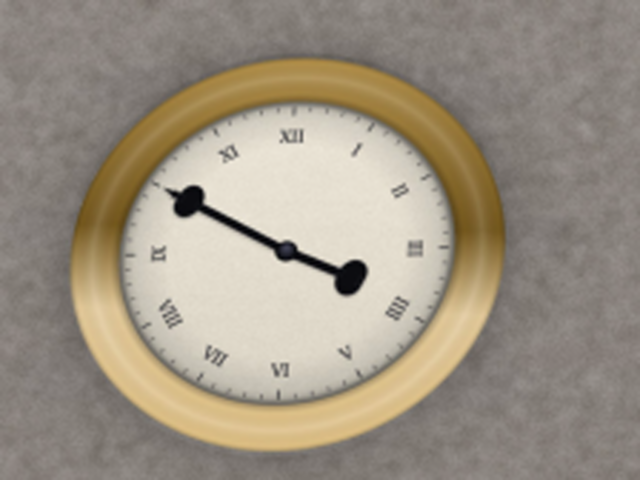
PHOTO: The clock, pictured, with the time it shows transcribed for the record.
3:50
